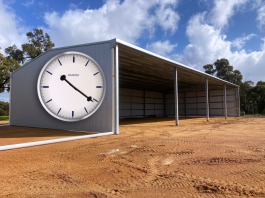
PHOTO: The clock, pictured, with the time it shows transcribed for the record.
10:21
